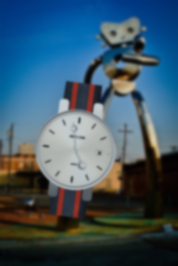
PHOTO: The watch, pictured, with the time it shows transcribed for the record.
4:58
